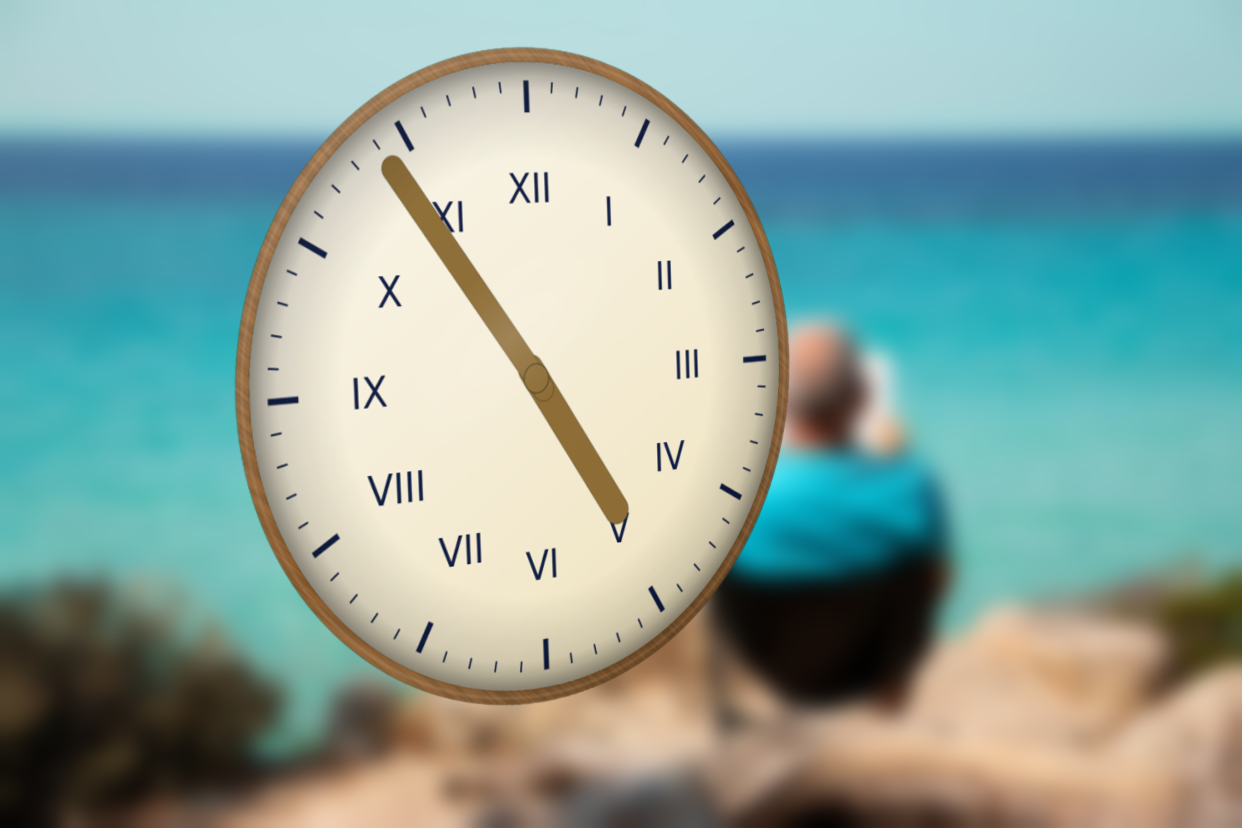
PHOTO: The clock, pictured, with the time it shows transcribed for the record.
4:54
